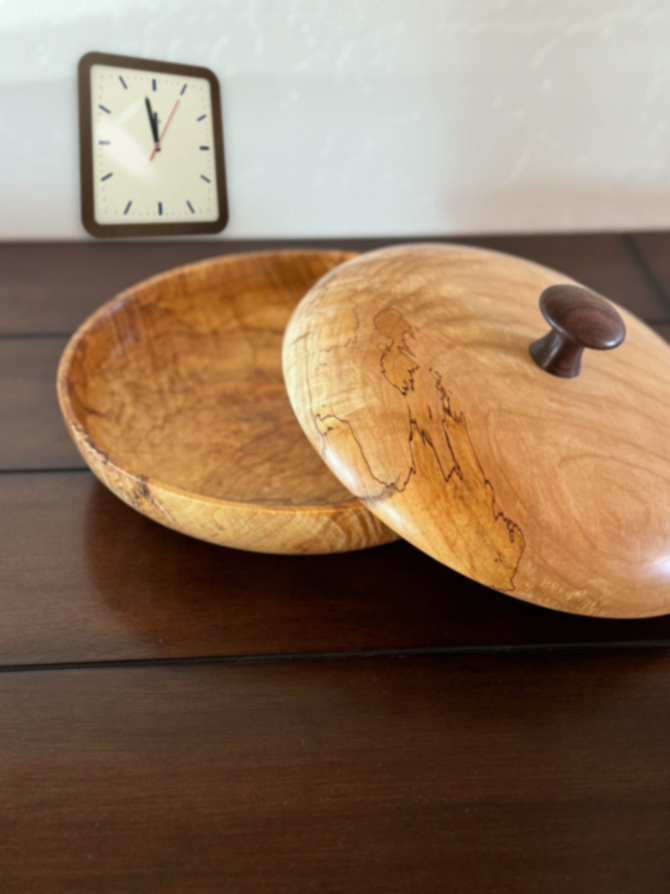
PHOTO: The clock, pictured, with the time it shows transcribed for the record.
11:58:05
